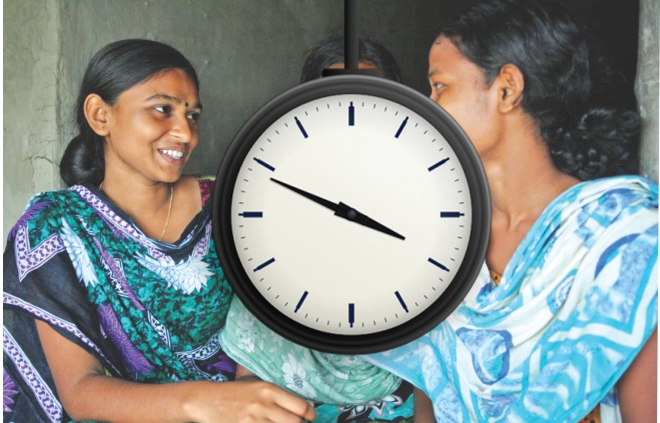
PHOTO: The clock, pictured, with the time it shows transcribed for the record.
3:49
